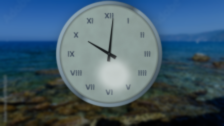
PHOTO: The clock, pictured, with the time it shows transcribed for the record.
10:01
